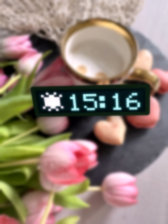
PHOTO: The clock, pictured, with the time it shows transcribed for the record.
15:16
